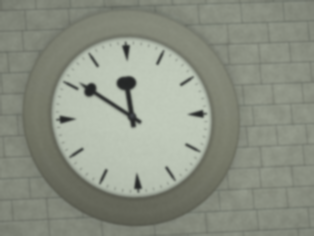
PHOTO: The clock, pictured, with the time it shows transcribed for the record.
11:51
